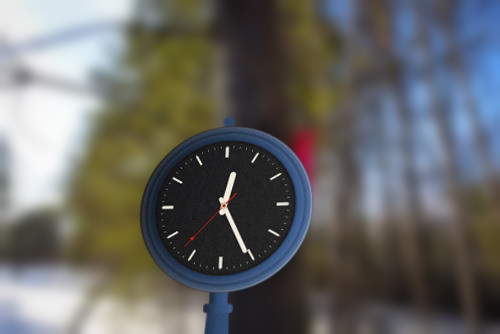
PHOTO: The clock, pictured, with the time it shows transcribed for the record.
12:25:37
